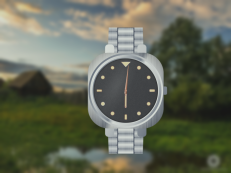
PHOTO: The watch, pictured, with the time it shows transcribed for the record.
6:01
